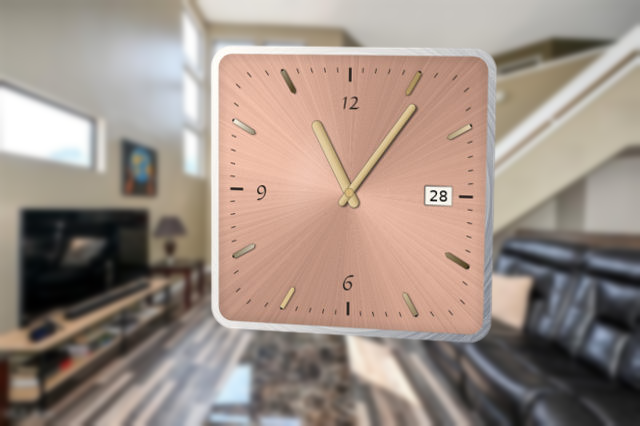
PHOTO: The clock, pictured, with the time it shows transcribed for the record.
11:06
